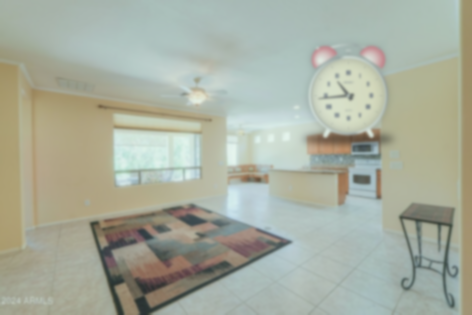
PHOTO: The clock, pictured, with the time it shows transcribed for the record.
10:44
